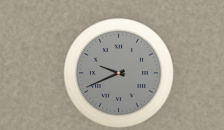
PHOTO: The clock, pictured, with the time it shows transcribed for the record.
9:41
